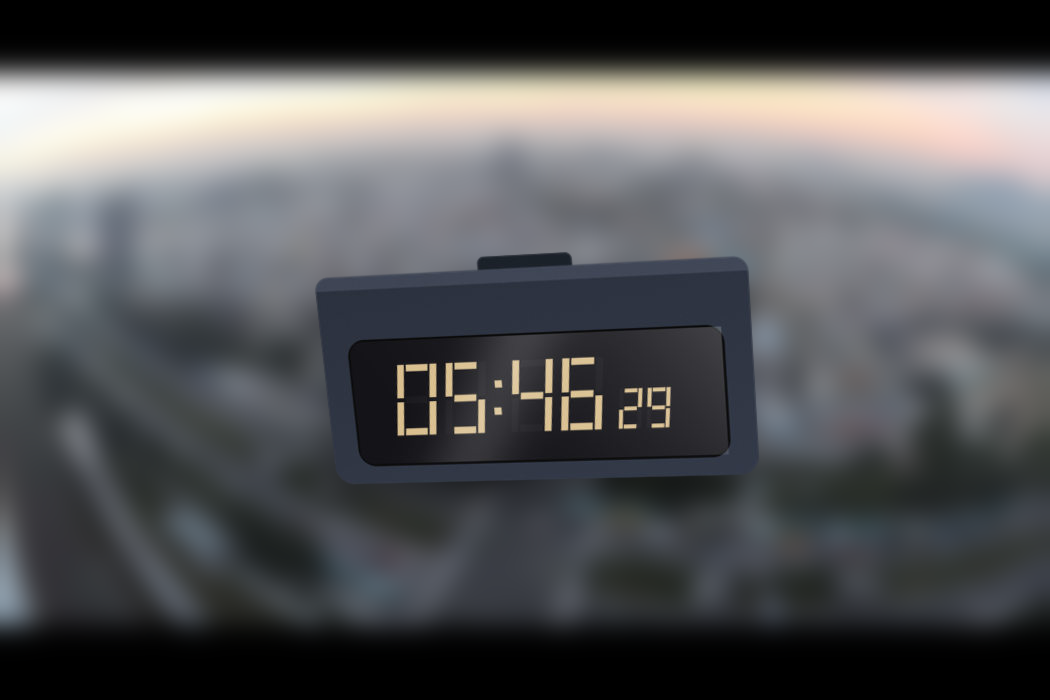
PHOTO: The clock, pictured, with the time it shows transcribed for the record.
5:46:29
